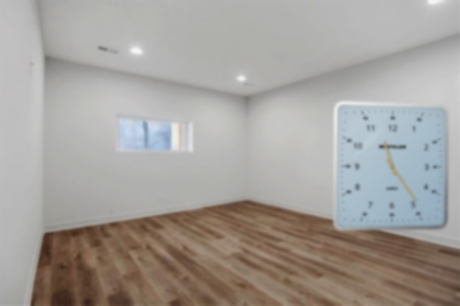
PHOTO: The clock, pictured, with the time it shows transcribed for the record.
11:24
